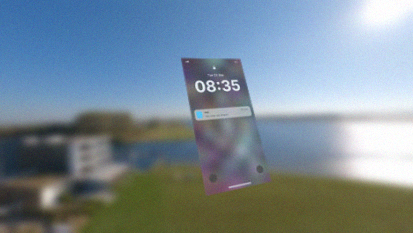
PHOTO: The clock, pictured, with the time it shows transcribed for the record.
8:35
